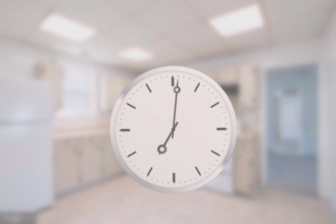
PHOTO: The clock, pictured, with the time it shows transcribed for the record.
7:01
